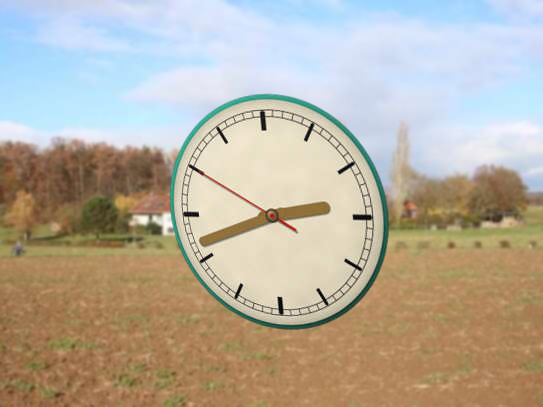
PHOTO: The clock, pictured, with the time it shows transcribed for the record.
2:41:50
